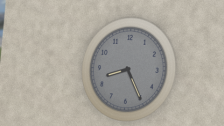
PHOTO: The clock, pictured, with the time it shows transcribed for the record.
8:25
